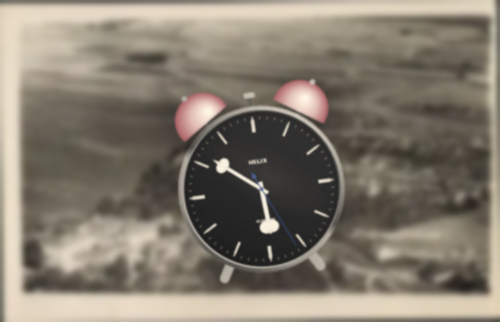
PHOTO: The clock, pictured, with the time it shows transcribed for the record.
5:51:26
